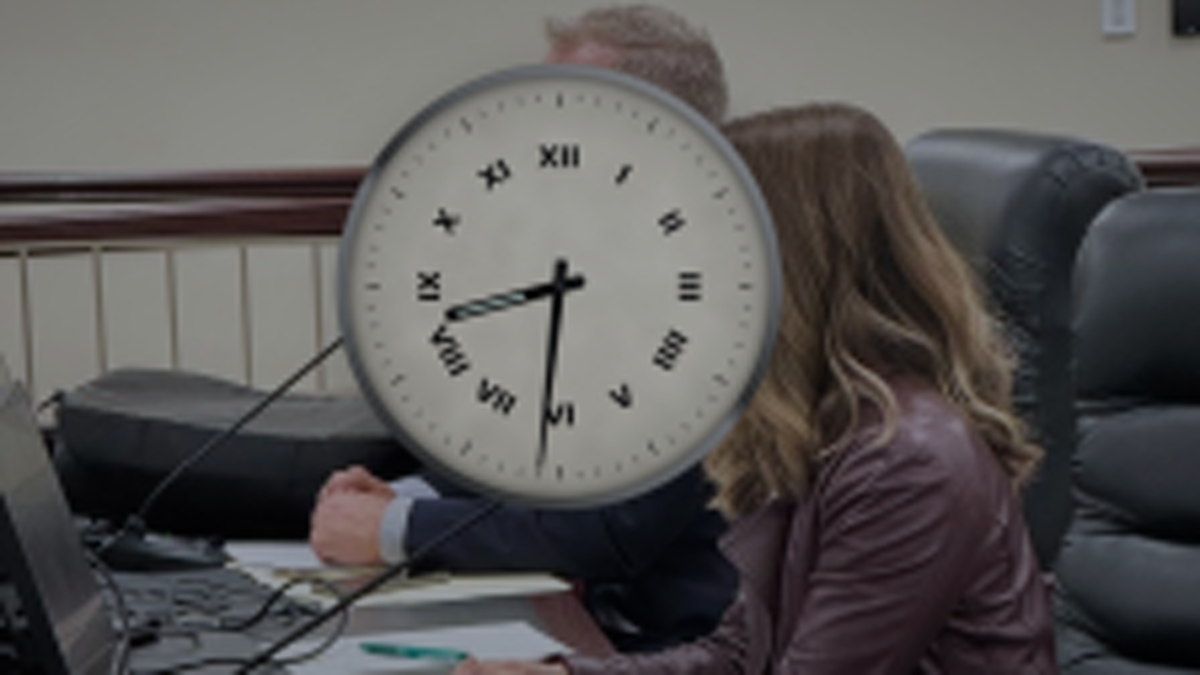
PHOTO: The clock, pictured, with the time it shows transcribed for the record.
8:31
